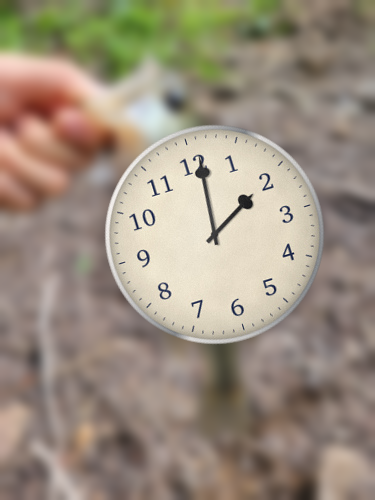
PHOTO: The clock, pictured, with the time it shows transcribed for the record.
2:01
